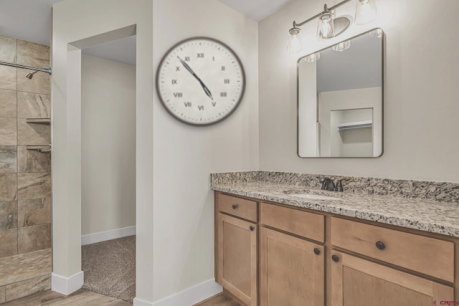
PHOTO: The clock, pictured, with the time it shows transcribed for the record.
4:53
